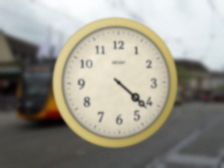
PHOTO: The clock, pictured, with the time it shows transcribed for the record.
4:22
